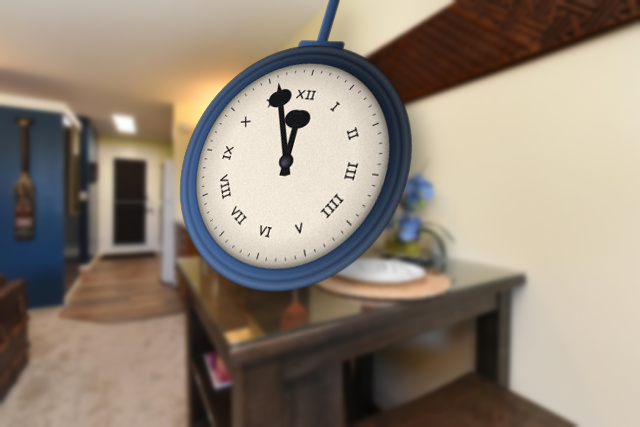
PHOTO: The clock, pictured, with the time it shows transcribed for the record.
11:56
